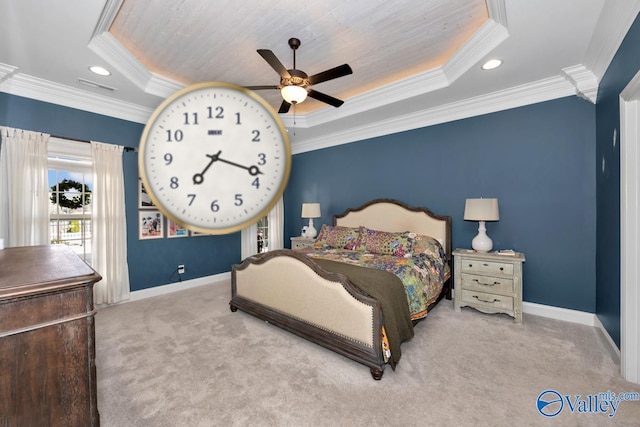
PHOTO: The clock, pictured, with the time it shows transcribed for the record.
7:18
